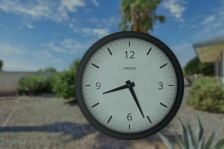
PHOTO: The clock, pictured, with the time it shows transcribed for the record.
8:26
